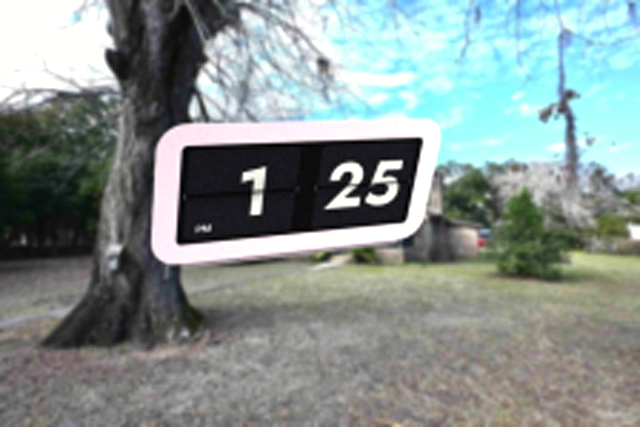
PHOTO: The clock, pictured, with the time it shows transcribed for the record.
1:25
